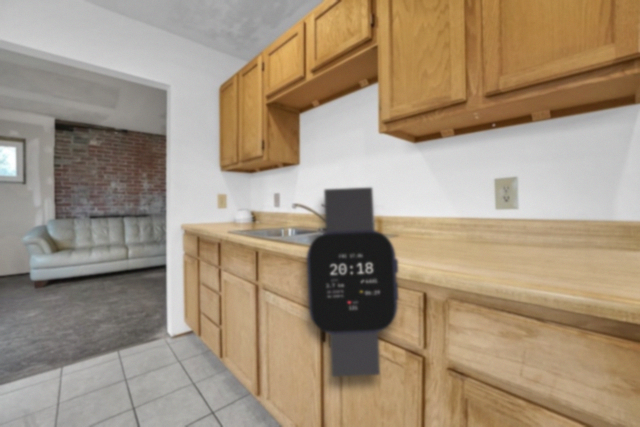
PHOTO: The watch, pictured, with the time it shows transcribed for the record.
20:18
